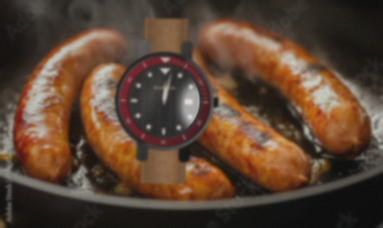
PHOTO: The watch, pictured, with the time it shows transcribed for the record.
12:02
